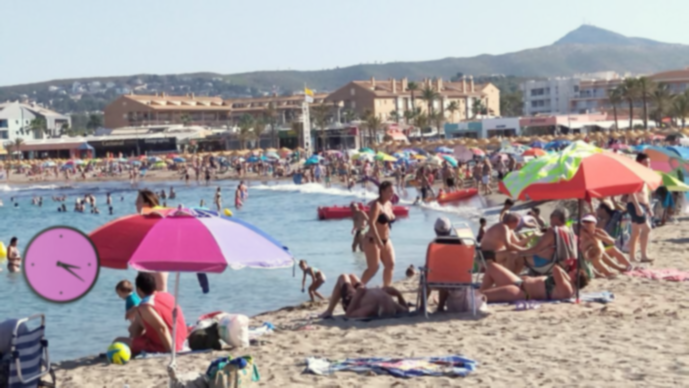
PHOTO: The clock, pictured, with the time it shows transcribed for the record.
3:21
